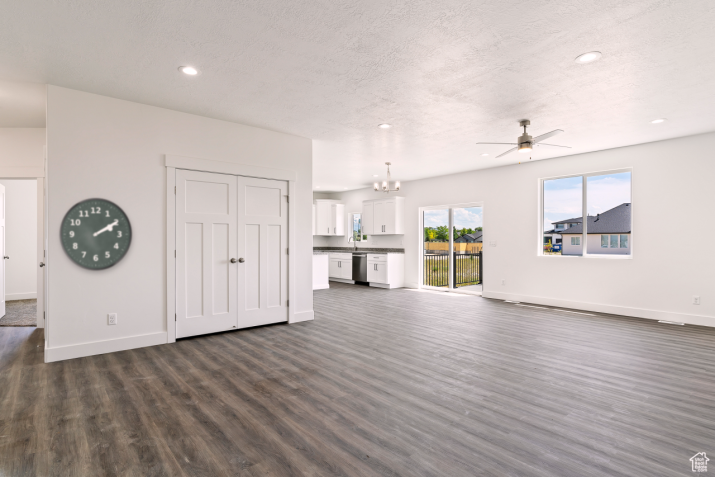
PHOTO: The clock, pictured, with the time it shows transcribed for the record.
2:10
